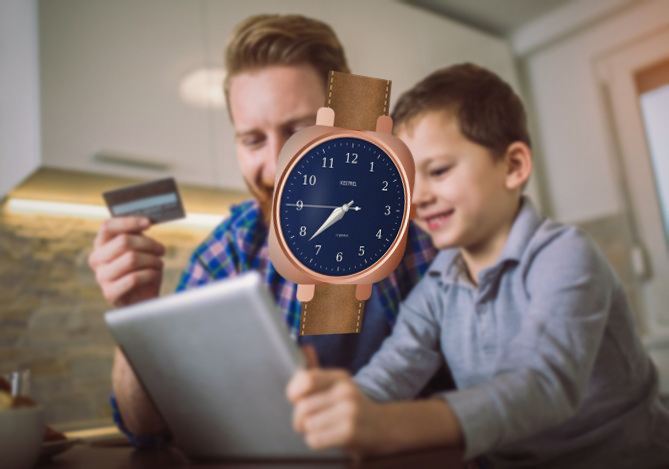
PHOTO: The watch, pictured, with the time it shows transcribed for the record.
7:37:45
